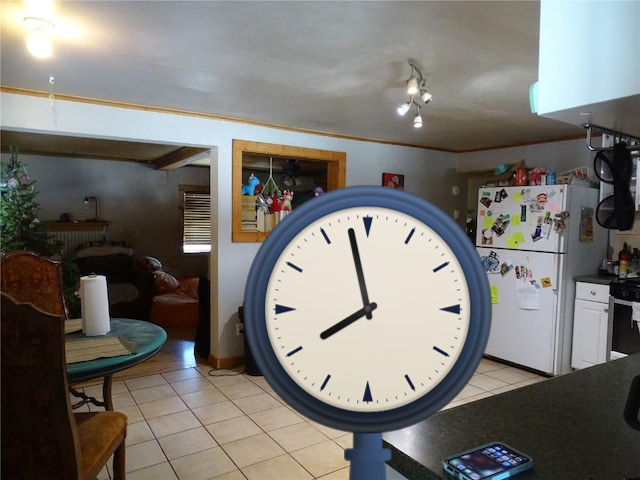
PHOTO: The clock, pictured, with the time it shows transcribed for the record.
7:58
